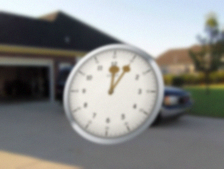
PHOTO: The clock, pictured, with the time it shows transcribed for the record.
12:05
